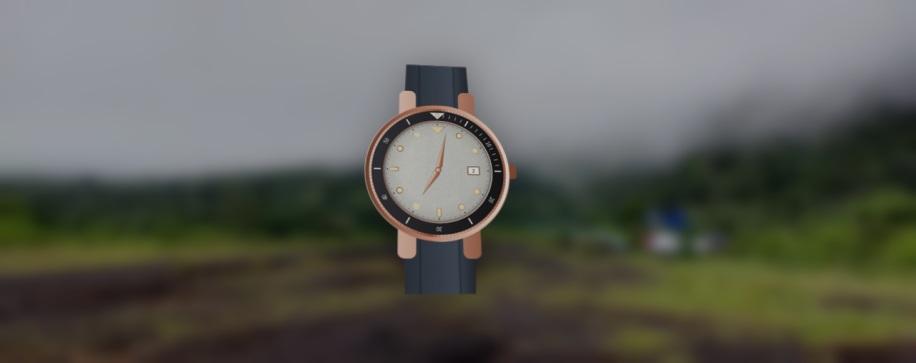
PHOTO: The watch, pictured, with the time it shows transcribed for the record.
7:02
